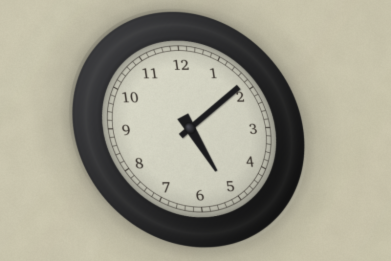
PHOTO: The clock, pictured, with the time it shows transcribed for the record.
5:09
